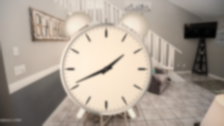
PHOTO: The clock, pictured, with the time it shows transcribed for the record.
1:41
